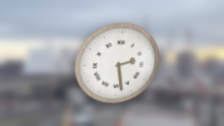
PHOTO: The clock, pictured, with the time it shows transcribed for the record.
2:28
